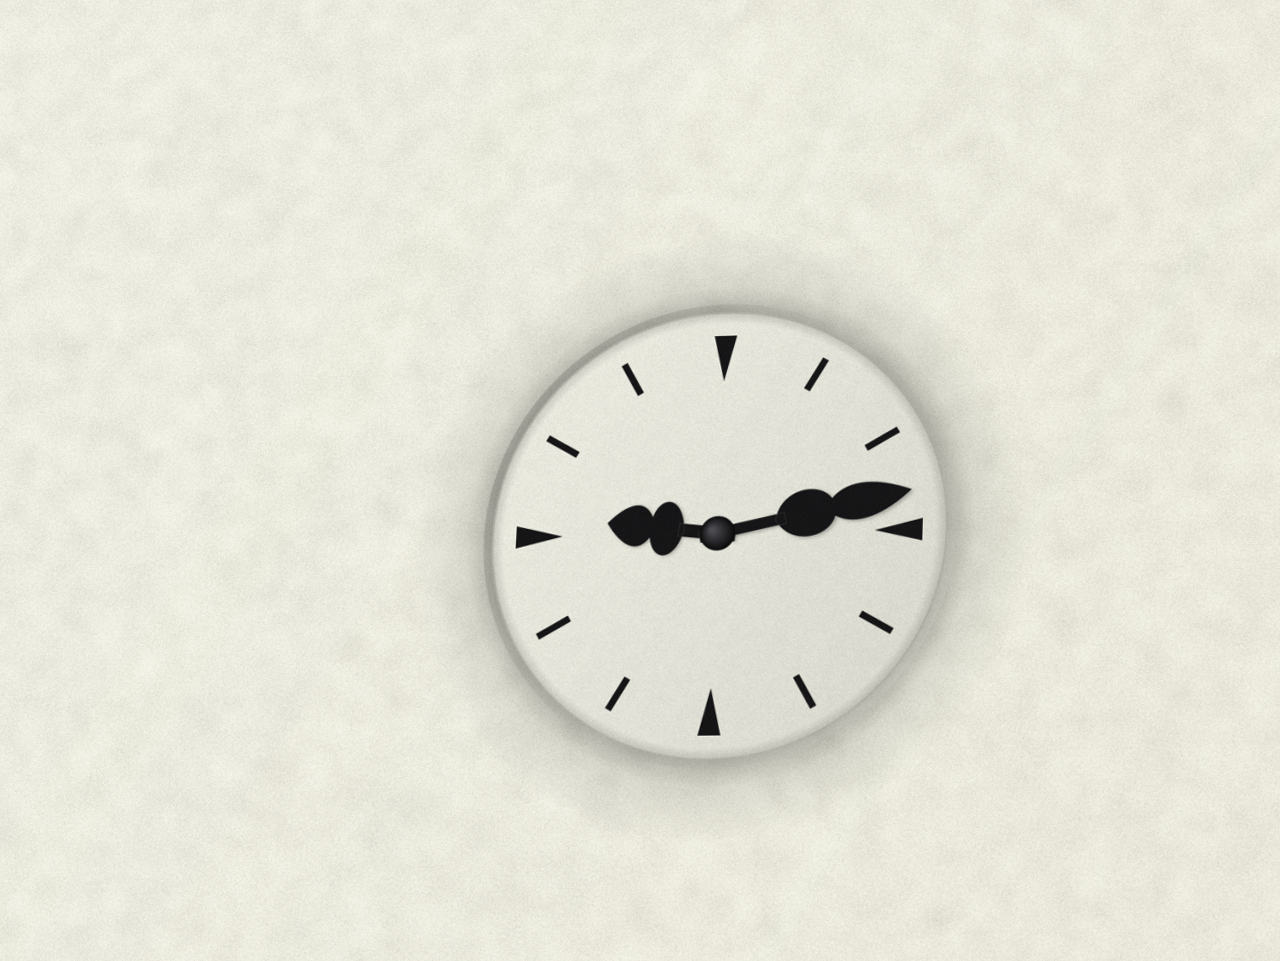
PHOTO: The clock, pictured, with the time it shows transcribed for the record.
9:13
